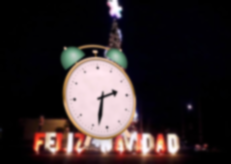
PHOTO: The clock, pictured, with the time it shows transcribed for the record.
2:33
